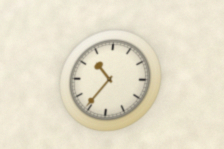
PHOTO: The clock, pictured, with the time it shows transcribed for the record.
10:36
